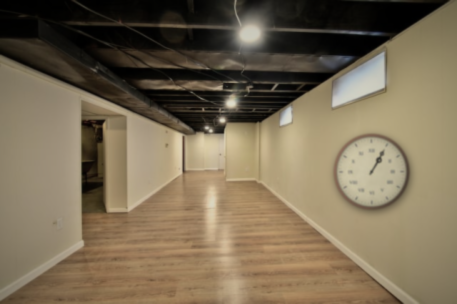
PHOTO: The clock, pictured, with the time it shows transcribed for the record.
1:05
